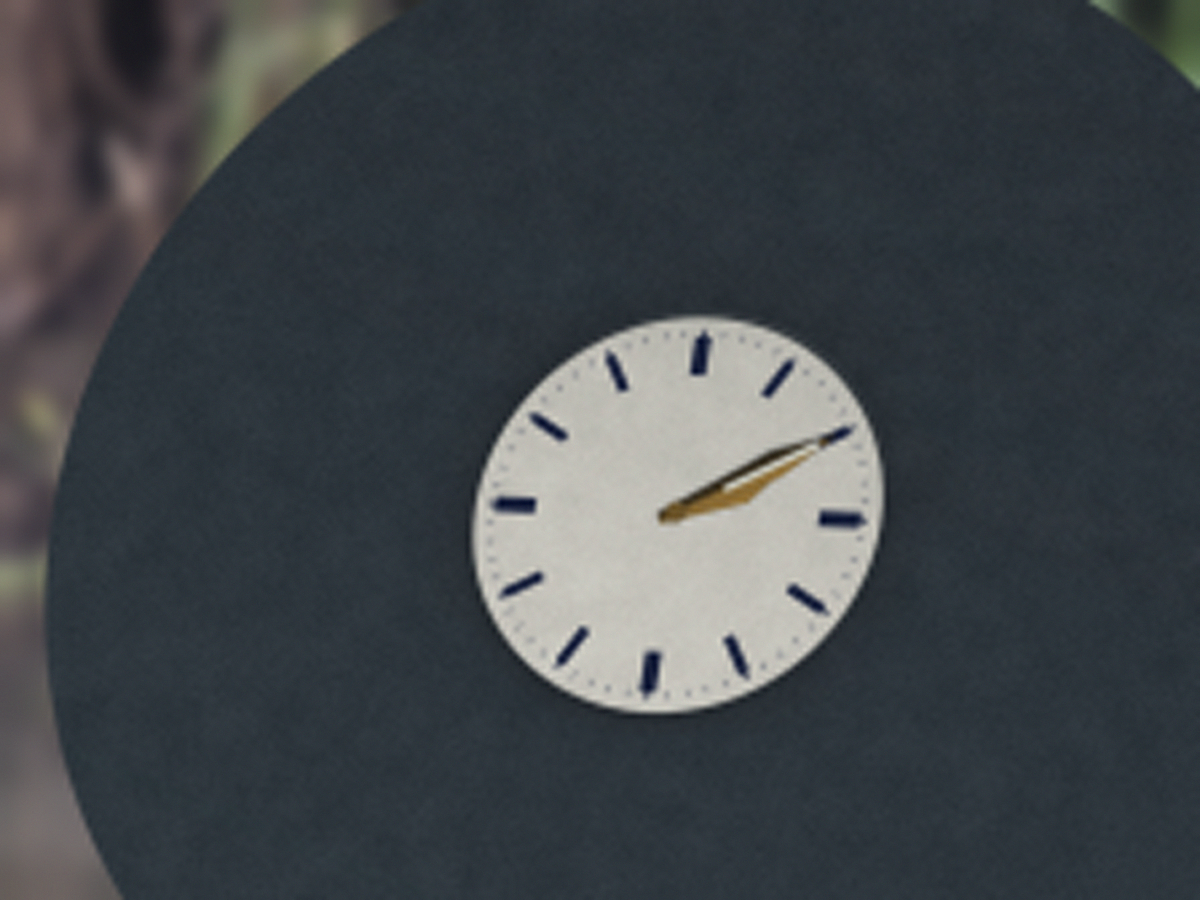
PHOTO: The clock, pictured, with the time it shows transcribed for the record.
2:10
